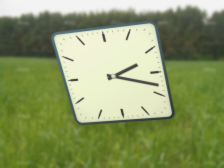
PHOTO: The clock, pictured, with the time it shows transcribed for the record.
2:18
